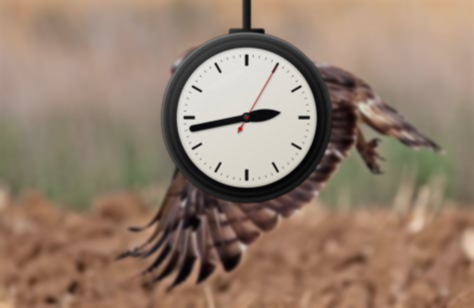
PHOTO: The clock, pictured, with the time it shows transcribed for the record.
2:43:05
